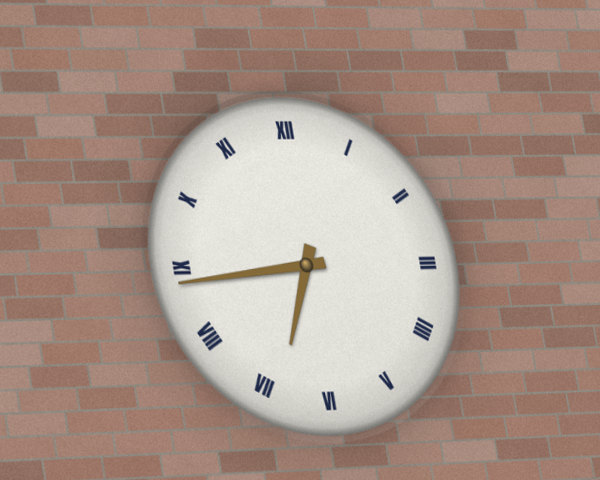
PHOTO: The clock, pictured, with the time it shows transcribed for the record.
6:44
